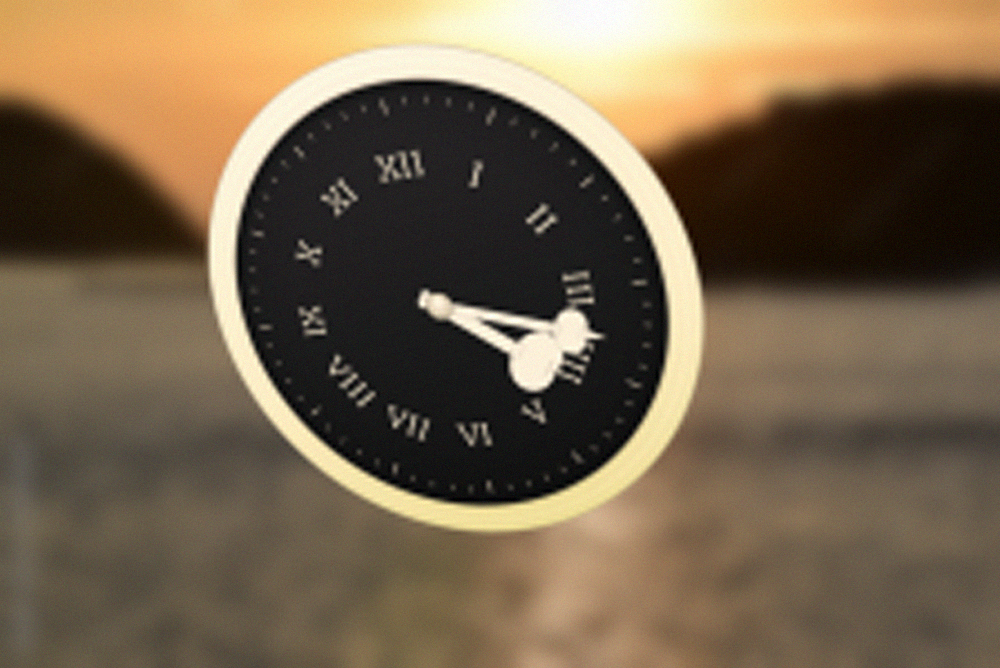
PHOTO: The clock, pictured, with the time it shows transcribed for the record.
4:18
